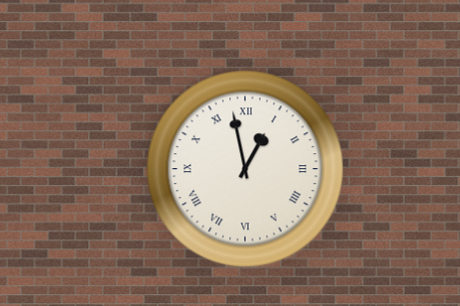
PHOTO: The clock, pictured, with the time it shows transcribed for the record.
12:58
